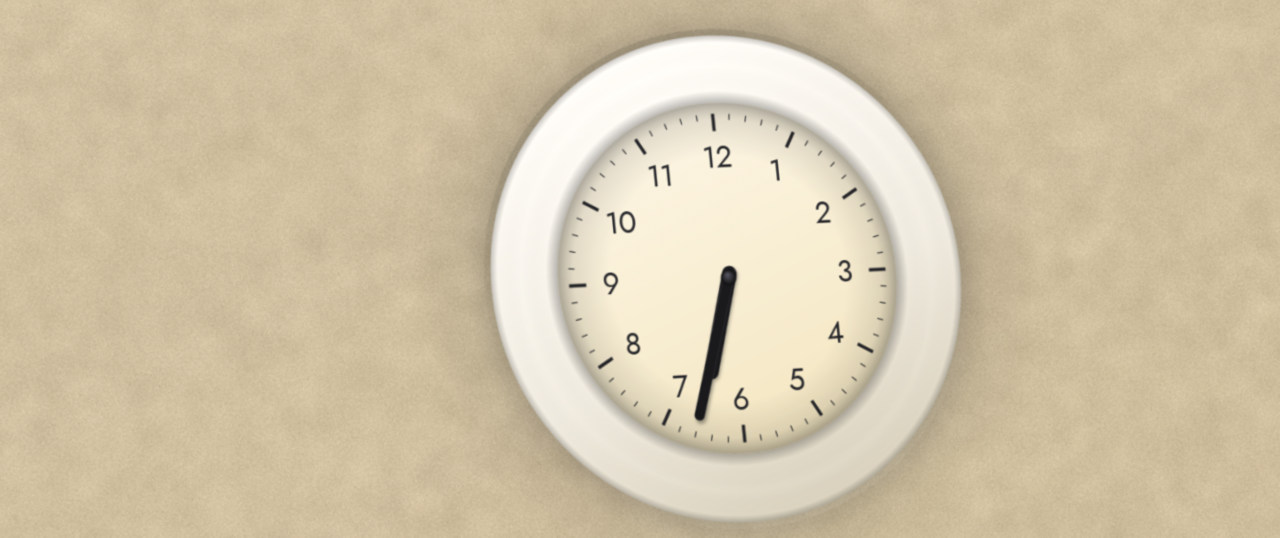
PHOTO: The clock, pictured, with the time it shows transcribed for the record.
6:33
